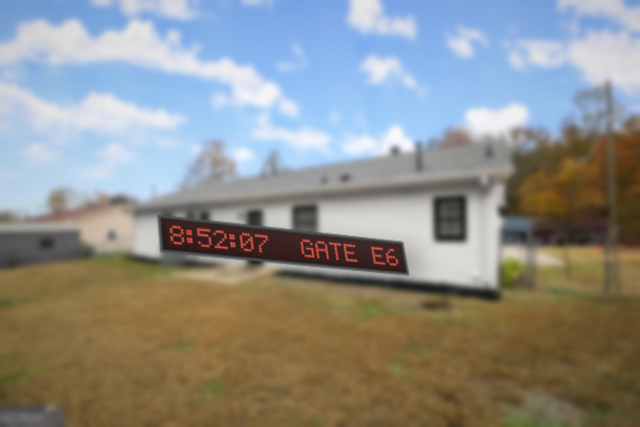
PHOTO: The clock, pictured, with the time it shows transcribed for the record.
8:52:07
